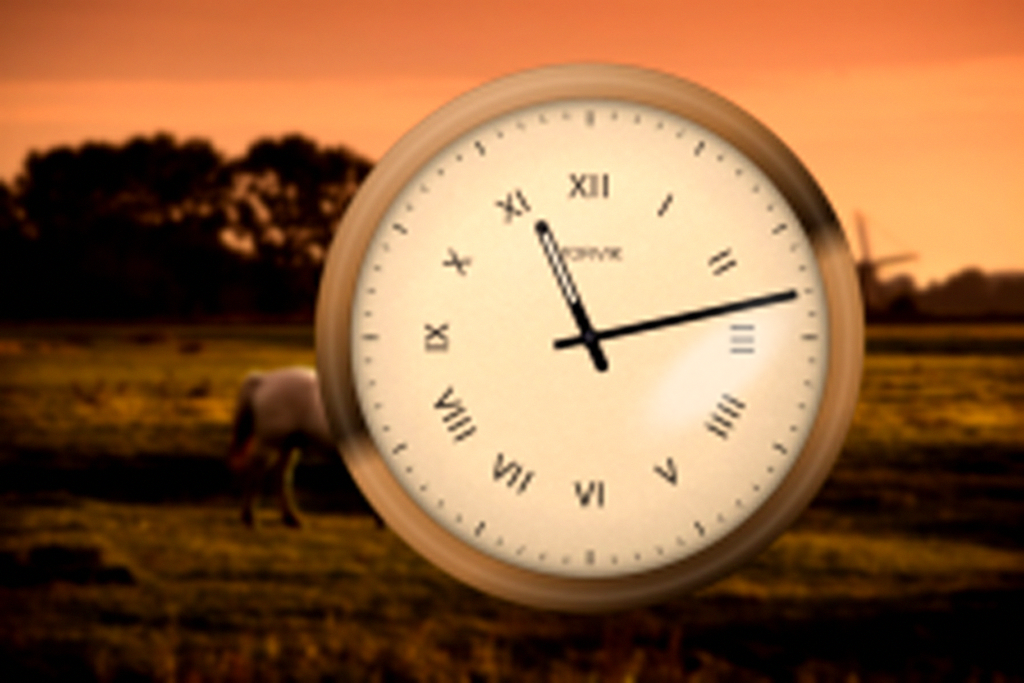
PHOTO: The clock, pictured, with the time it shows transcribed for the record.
11:13
